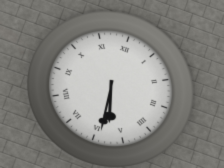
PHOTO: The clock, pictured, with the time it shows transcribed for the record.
5:29
